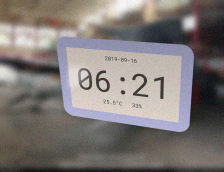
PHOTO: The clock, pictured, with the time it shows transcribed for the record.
6:21
